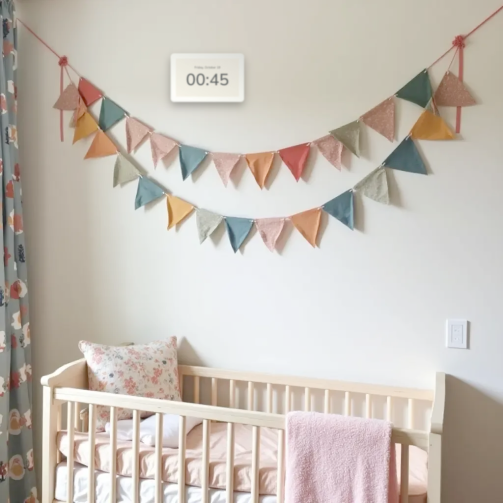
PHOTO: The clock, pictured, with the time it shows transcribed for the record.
0:45
